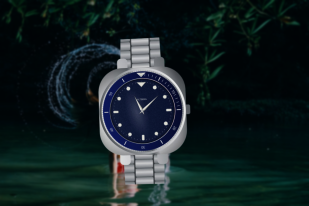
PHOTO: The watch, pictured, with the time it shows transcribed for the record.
11:08
